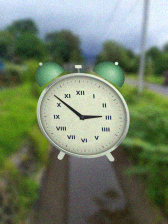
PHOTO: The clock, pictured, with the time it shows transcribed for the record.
2:52
